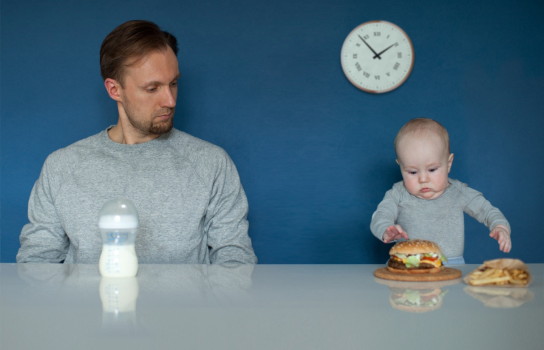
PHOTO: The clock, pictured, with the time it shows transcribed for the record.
1:53
